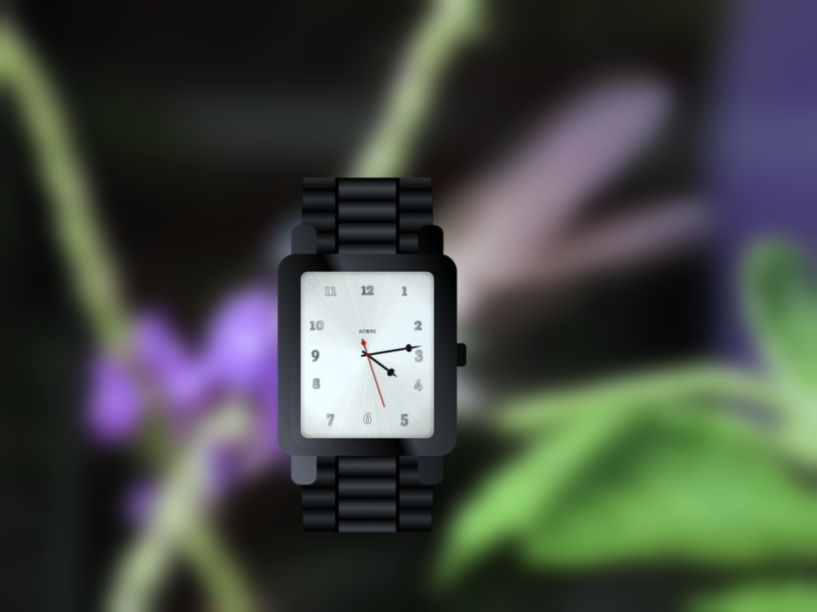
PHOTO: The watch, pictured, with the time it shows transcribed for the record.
4:13:27
